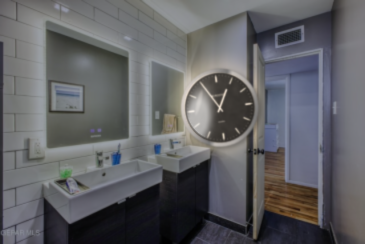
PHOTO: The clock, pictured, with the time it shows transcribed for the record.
12:55
